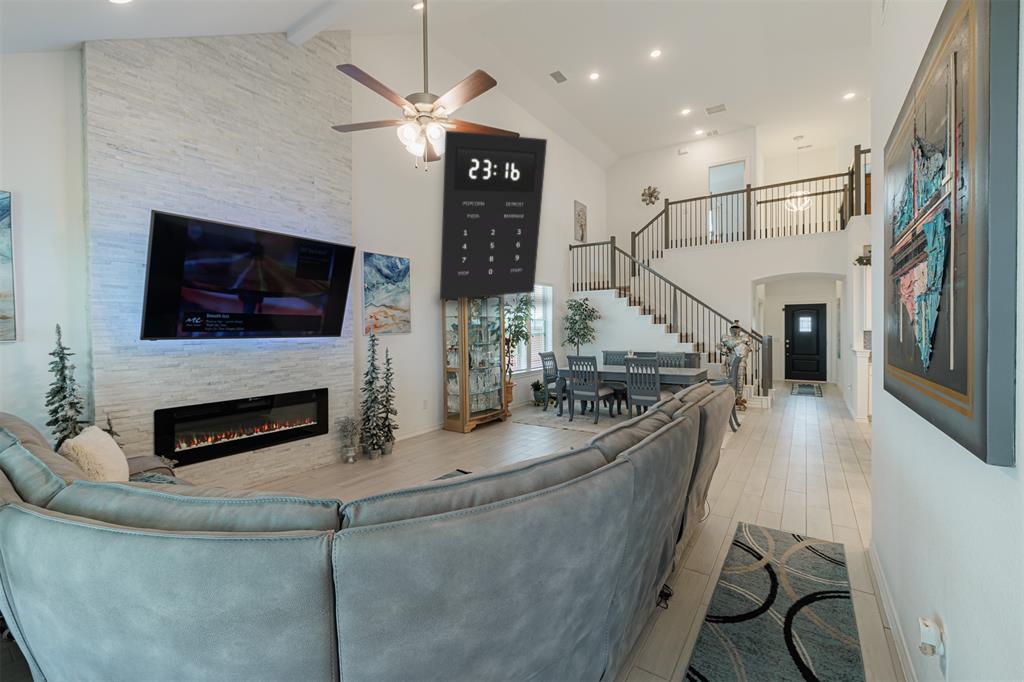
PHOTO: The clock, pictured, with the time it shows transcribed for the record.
23:16
